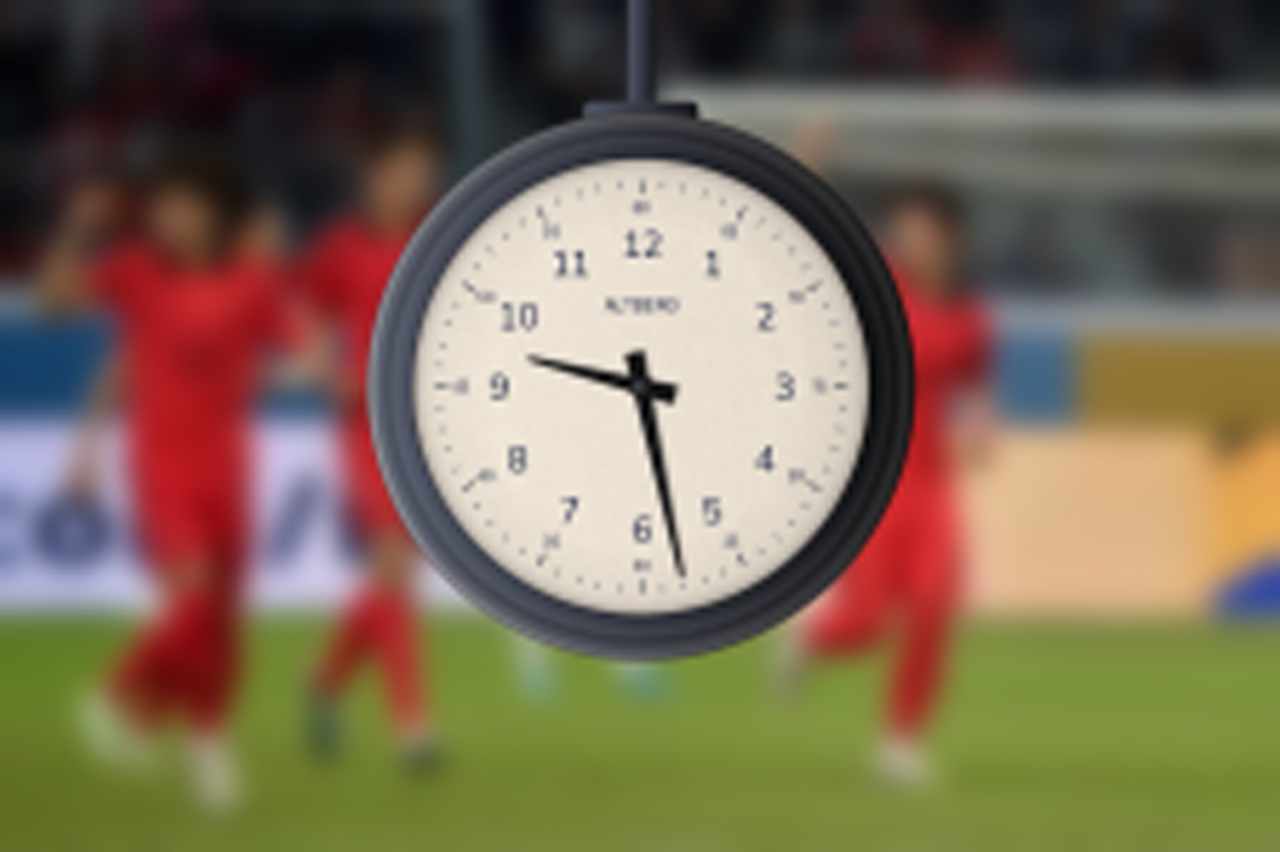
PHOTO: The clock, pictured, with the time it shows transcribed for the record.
9:28
